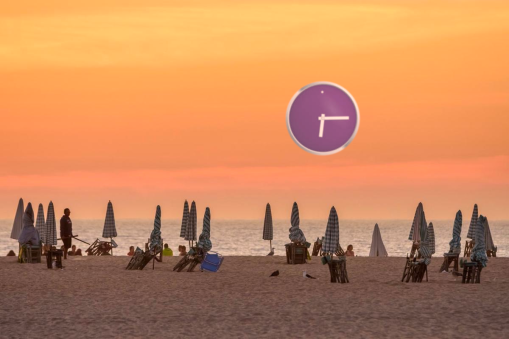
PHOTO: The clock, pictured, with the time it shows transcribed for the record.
6:15
